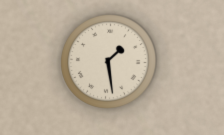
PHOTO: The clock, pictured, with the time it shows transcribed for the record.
1:28
